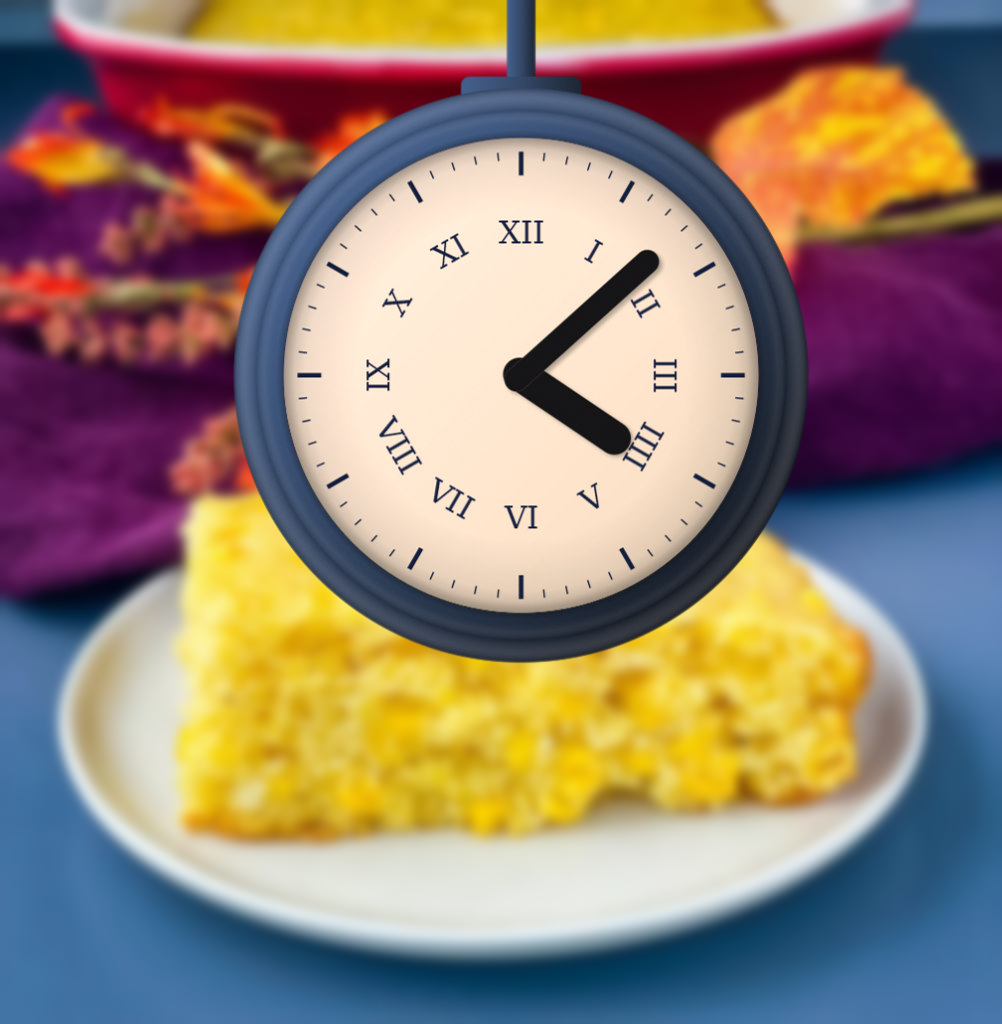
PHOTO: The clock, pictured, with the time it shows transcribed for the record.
4:08
